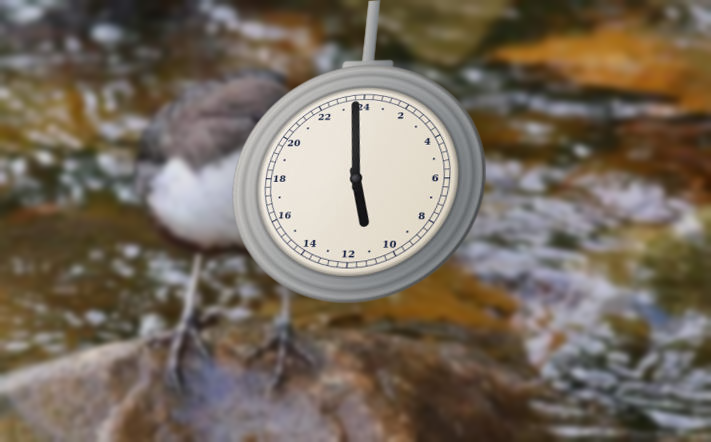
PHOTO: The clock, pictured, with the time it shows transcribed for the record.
10:59
